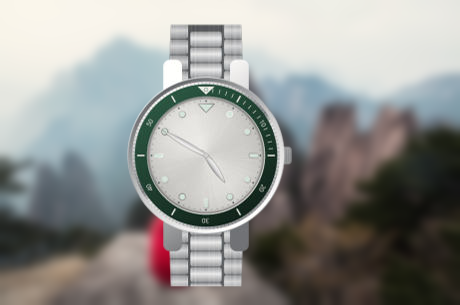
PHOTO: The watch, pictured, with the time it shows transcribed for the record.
4:50
